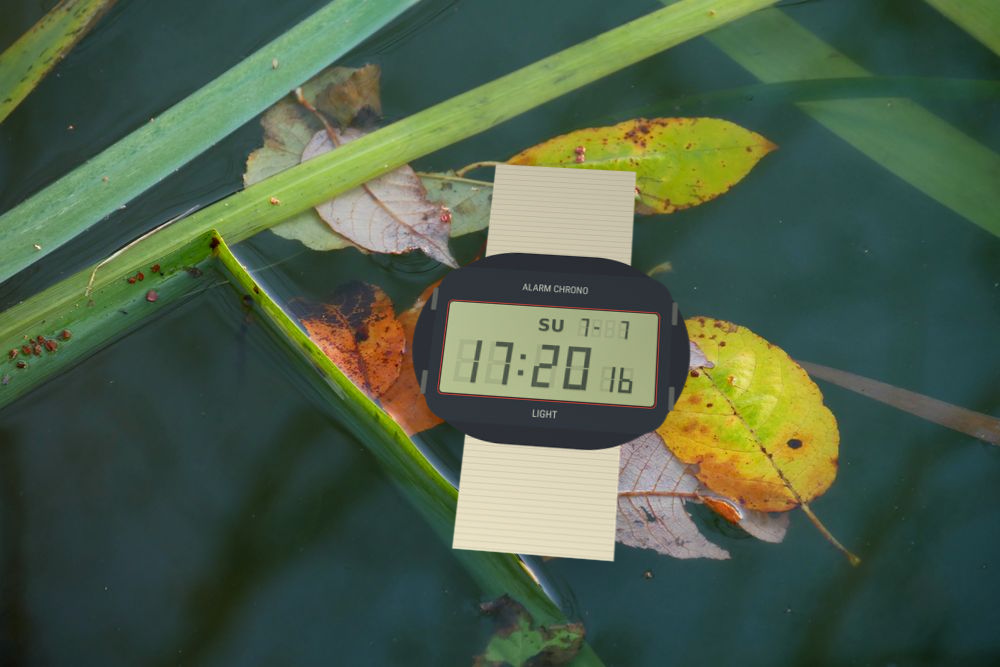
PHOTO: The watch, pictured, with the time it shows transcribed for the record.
17:20:16
